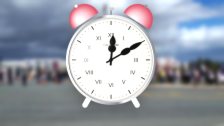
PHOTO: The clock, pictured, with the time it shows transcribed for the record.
12:10
